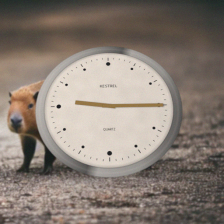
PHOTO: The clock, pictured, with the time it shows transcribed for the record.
9:15
